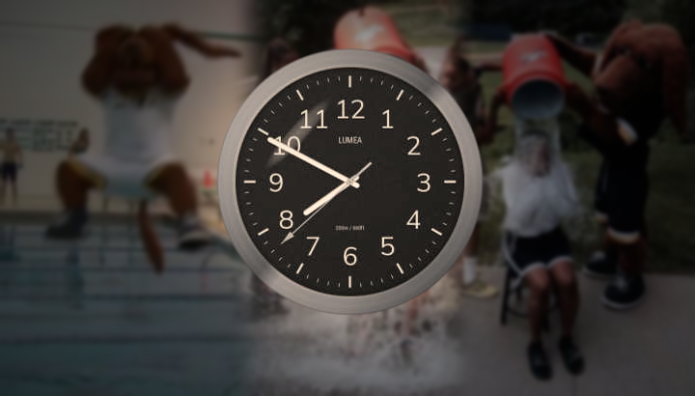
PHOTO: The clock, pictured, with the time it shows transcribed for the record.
7:49:38
